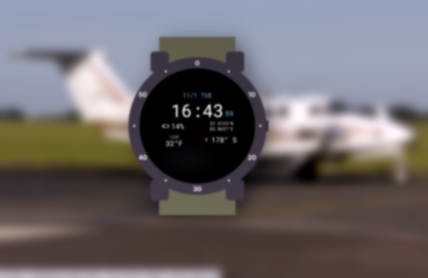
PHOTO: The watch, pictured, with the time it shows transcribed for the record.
16:43
